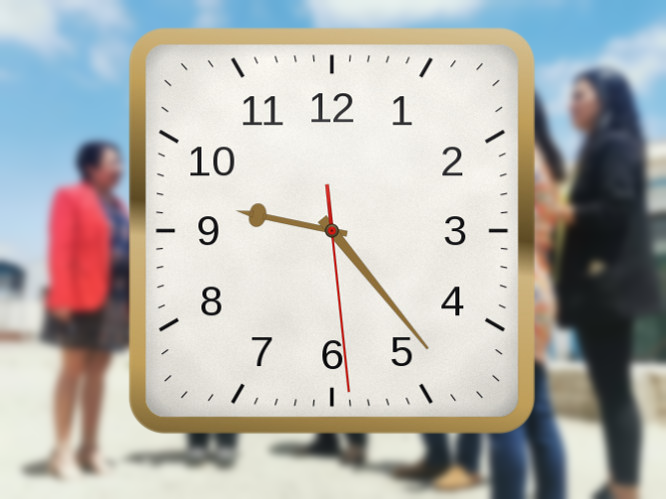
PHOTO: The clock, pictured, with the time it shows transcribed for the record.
9:23:29
